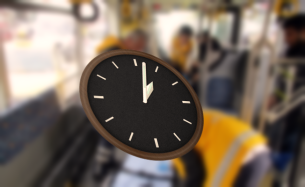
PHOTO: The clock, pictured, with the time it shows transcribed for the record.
1:02
